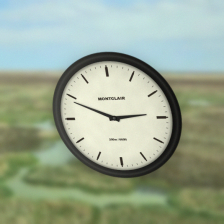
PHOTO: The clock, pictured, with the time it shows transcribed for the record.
2:49
